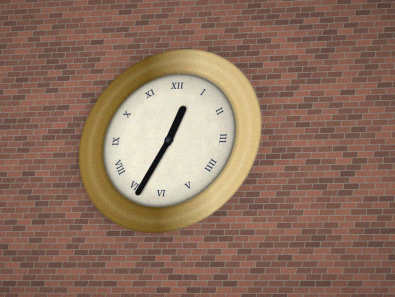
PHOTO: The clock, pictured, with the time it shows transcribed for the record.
12:34
